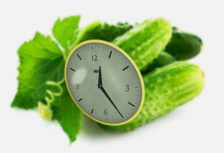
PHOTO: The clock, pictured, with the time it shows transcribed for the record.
12:25
